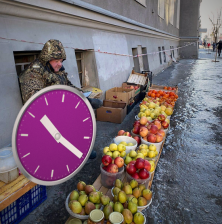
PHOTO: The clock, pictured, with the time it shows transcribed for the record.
10:20
